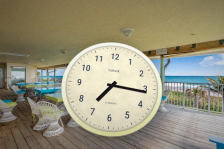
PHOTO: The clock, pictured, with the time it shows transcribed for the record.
7:16
